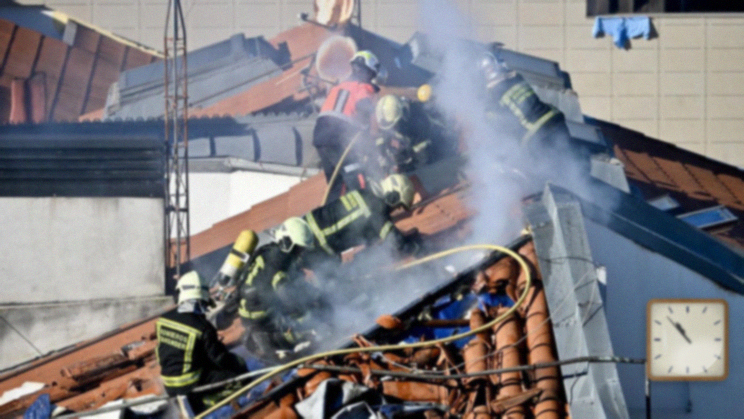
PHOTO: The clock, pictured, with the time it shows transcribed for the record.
10:53
